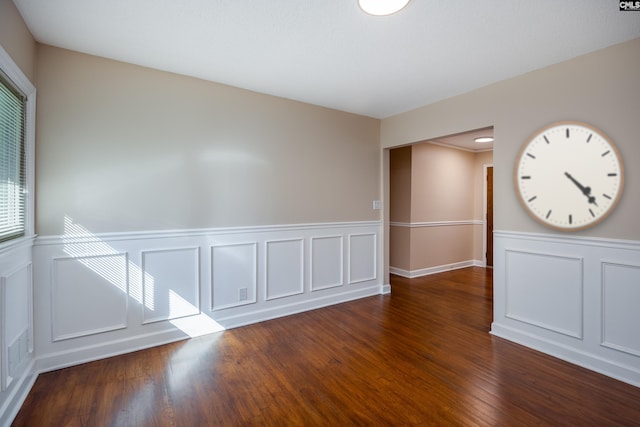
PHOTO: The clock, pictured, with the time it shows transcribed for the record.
4:23
